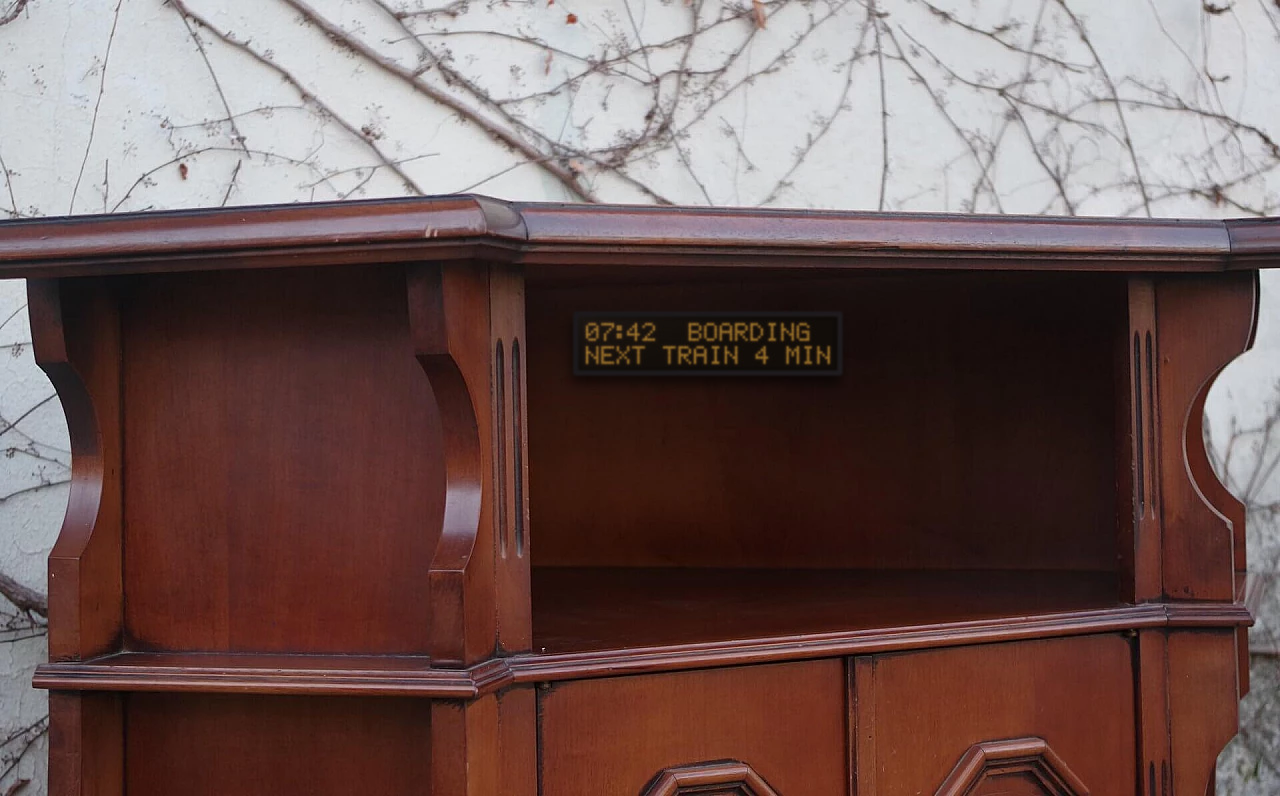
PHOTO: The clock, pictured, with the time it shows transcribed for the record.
7:42
